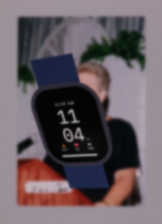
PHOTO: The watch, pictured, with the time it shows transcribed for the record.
11:04
